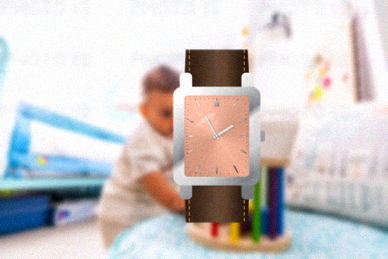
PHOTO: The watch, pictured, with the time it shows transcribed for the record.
1:55
